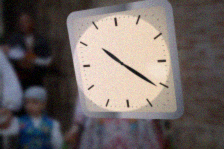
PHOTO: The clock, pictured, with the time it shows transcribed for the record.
10:21
